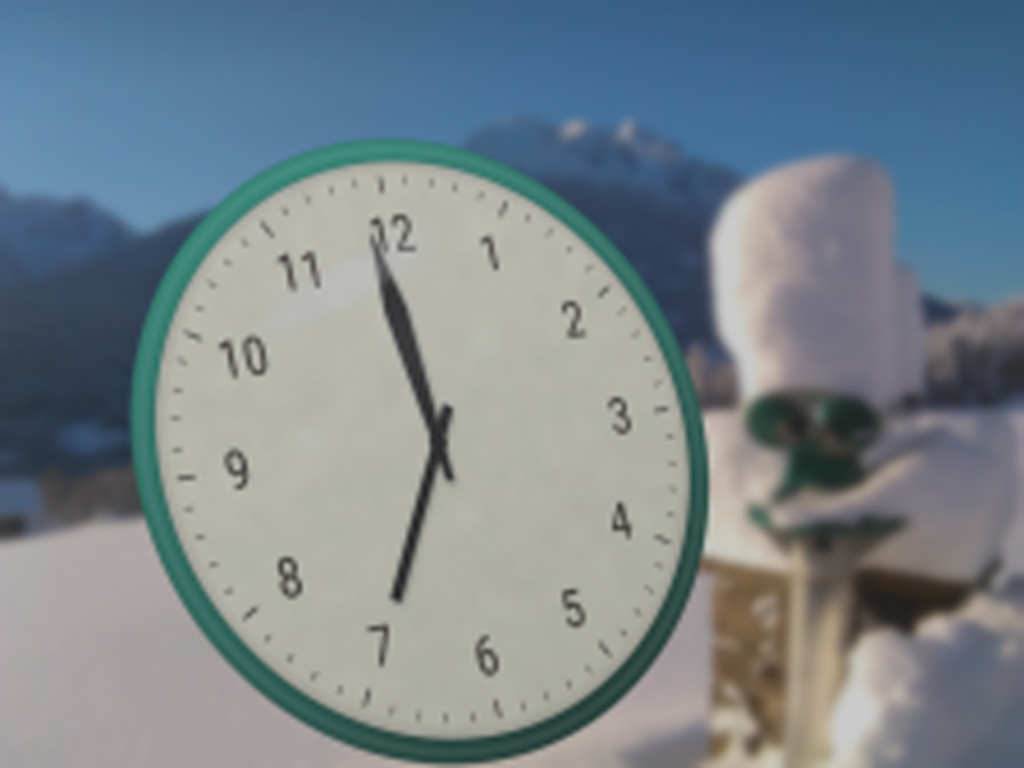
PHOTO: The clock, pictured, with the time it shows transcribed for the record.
6:59
